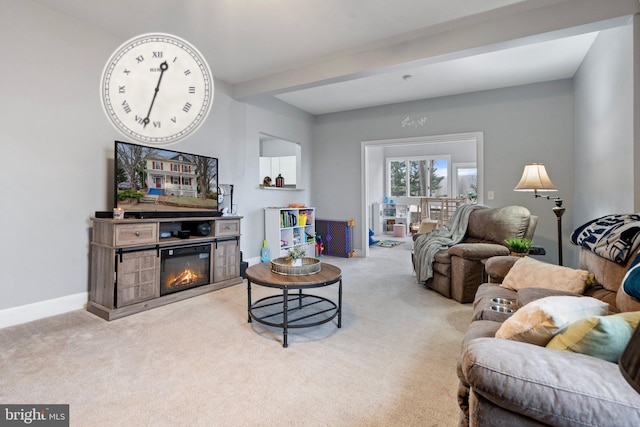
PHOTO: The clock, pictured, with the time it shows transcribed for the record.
12:33
